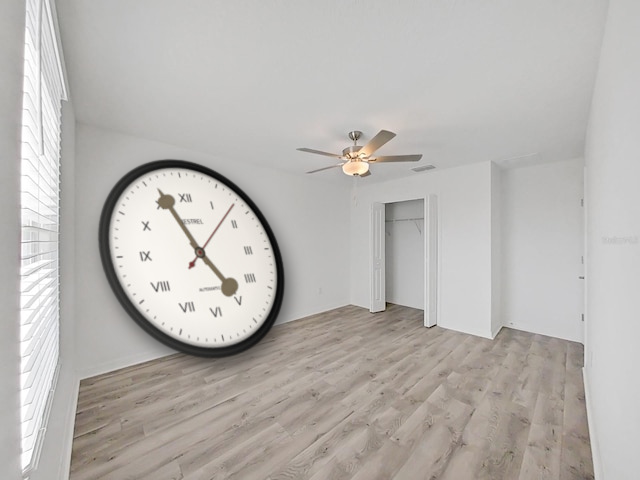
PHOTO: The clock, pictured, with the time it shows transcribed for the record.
4:56:08
